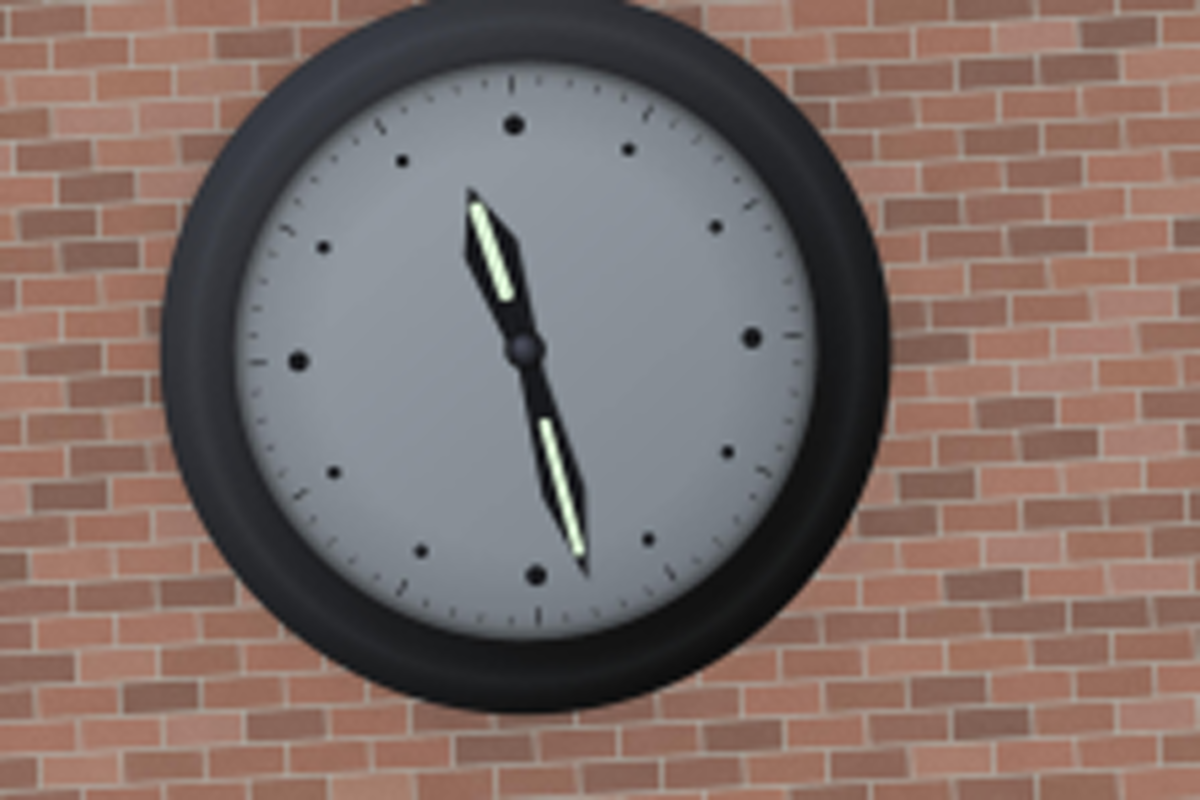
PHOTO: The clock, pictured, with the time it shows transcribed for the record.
11:28
